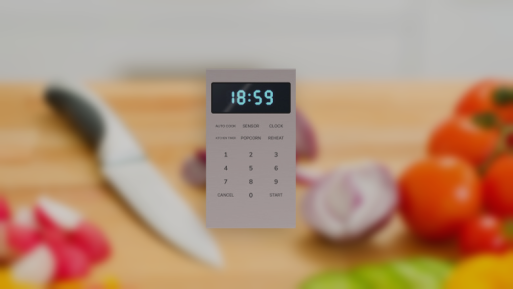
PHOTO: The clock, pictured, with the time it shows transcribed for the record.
18:59
